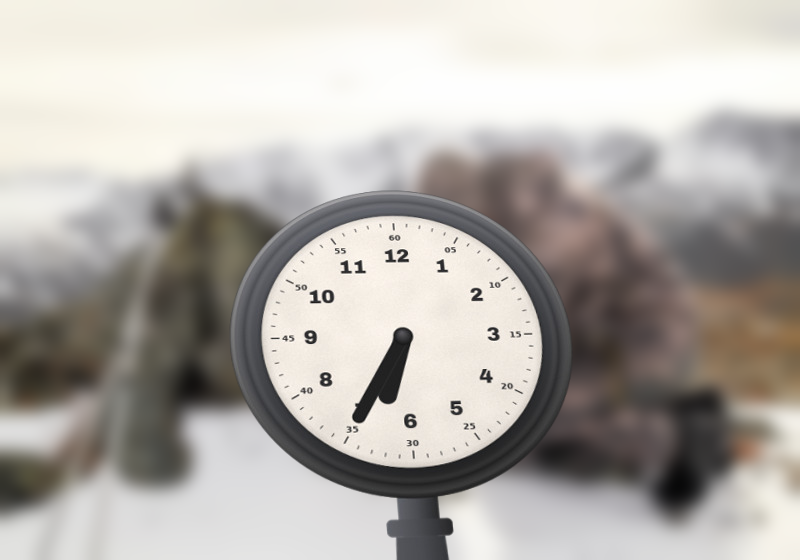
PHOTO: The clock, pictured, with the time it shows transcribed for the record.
6:35
